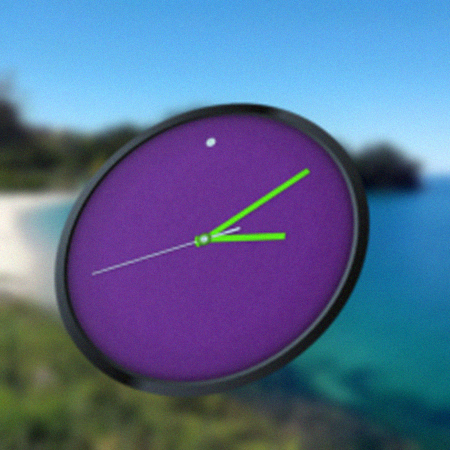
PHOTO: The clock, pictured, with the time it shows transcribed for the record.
3:09:43
